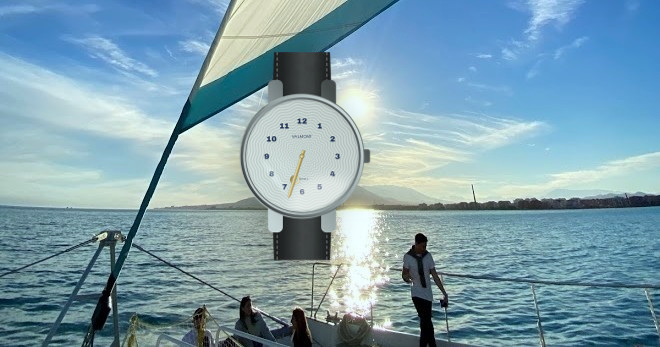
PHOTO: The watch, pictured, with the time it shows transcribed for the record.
6:33
